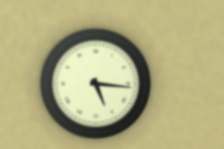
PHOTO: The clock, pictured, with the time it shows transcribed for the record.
5:16
